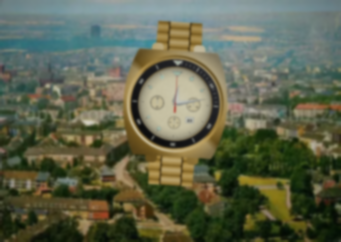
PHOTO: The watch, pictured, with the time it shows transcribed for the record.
12:13
